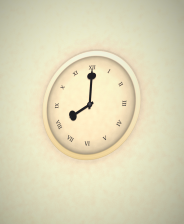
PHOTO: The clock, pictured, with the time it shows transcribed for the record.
8:00
